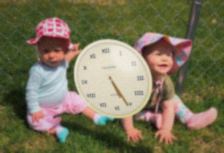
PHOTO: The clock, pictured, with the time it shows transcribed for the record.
5:26
